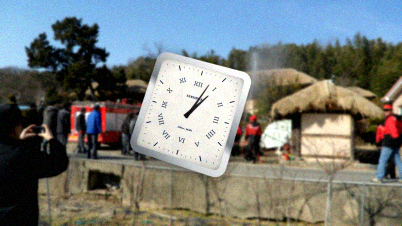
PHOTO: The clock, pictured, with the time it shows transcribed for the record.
1:03
